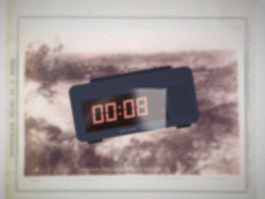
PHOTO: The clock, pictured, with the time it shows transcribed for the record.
0:08
